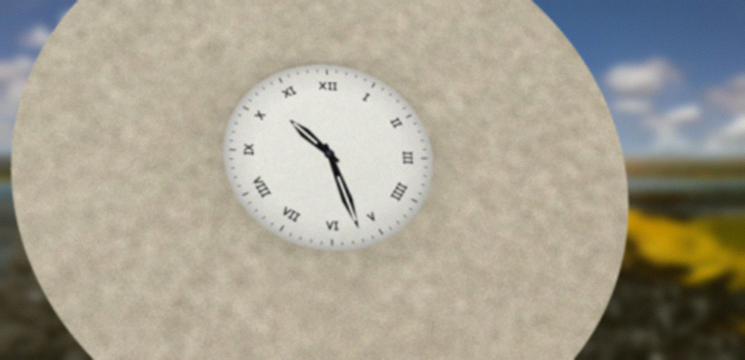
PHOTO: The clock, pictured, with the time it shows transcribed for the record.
10:27
